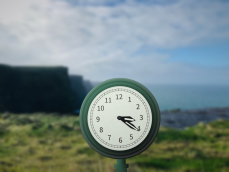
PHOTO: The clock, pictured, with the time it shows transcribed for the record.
3:21
